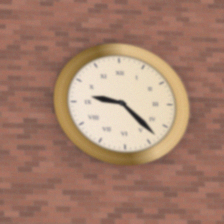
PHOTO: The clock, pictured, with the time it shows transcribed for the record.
9:23
